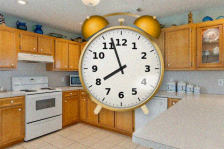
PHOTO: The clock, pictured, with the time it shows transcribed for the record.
7:57
